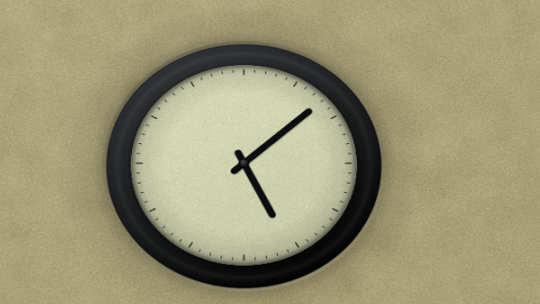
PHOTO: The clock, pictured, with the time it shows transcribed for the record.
5:08
